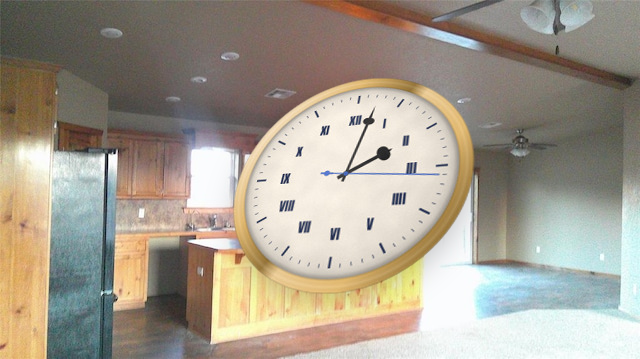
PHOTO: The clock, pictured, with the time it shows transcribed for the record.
2:02:16
